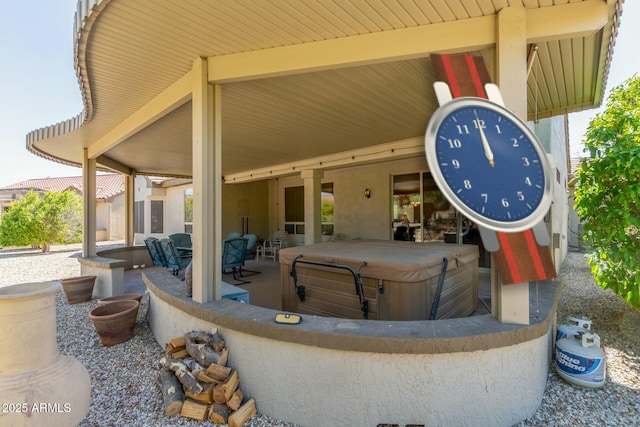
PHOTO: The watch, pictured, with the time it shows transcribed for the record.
12:00
